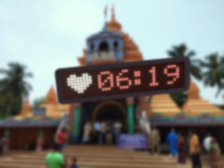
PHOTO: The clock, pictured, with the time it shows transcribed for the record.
6:19
